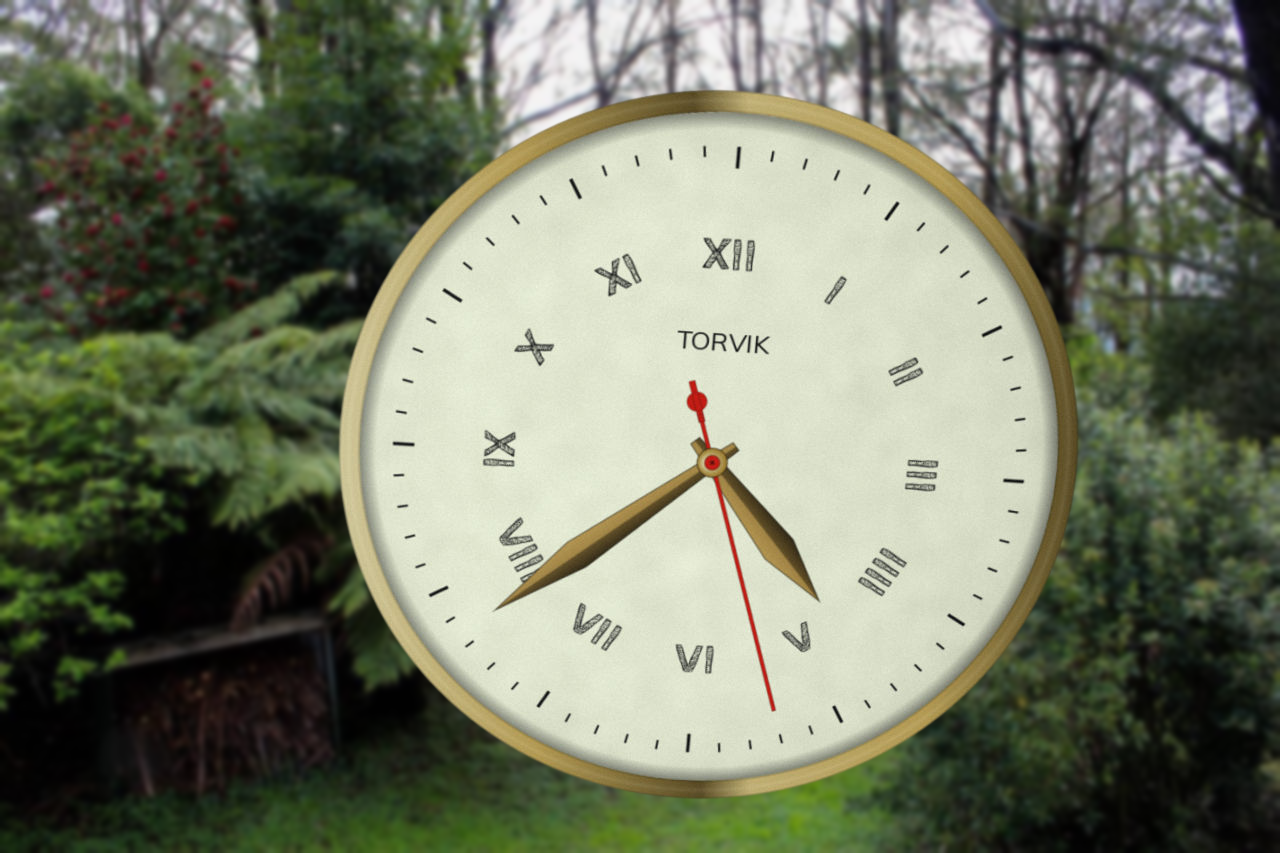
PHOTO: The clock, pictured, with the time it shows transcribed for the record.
4:38:27
